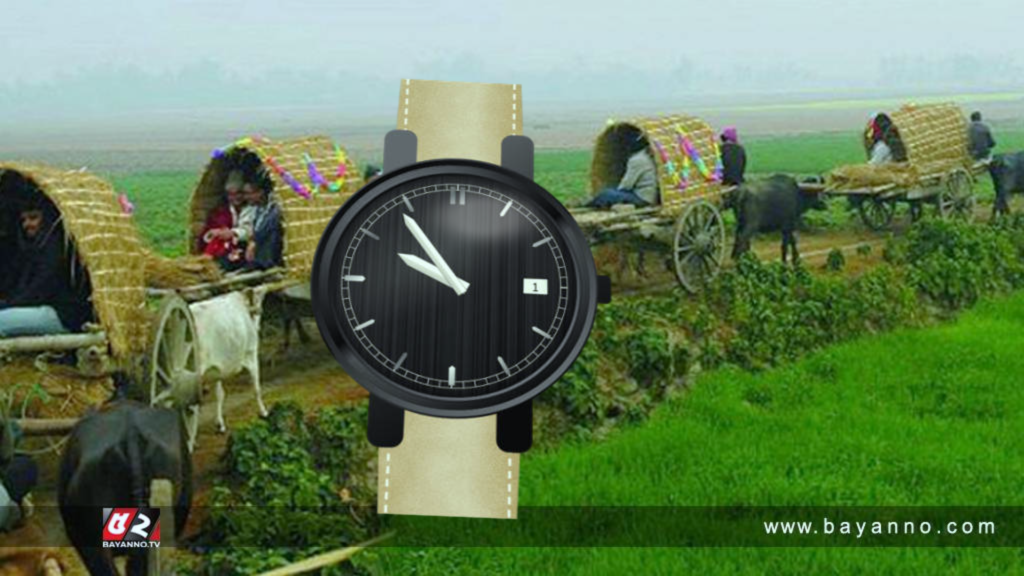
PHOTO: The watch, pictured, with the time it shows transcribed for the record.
9:54
